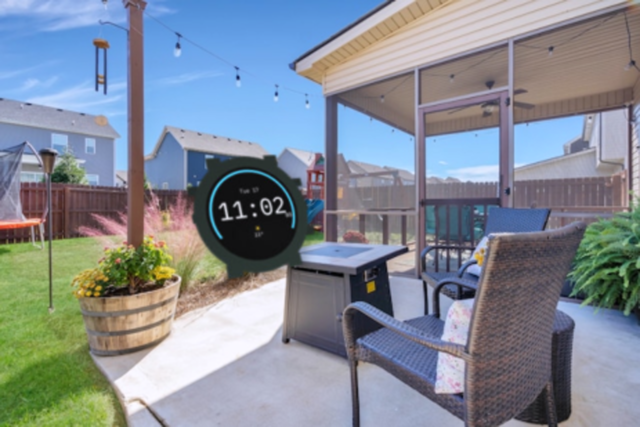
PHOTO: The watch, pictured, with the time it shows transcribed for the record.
11:02
